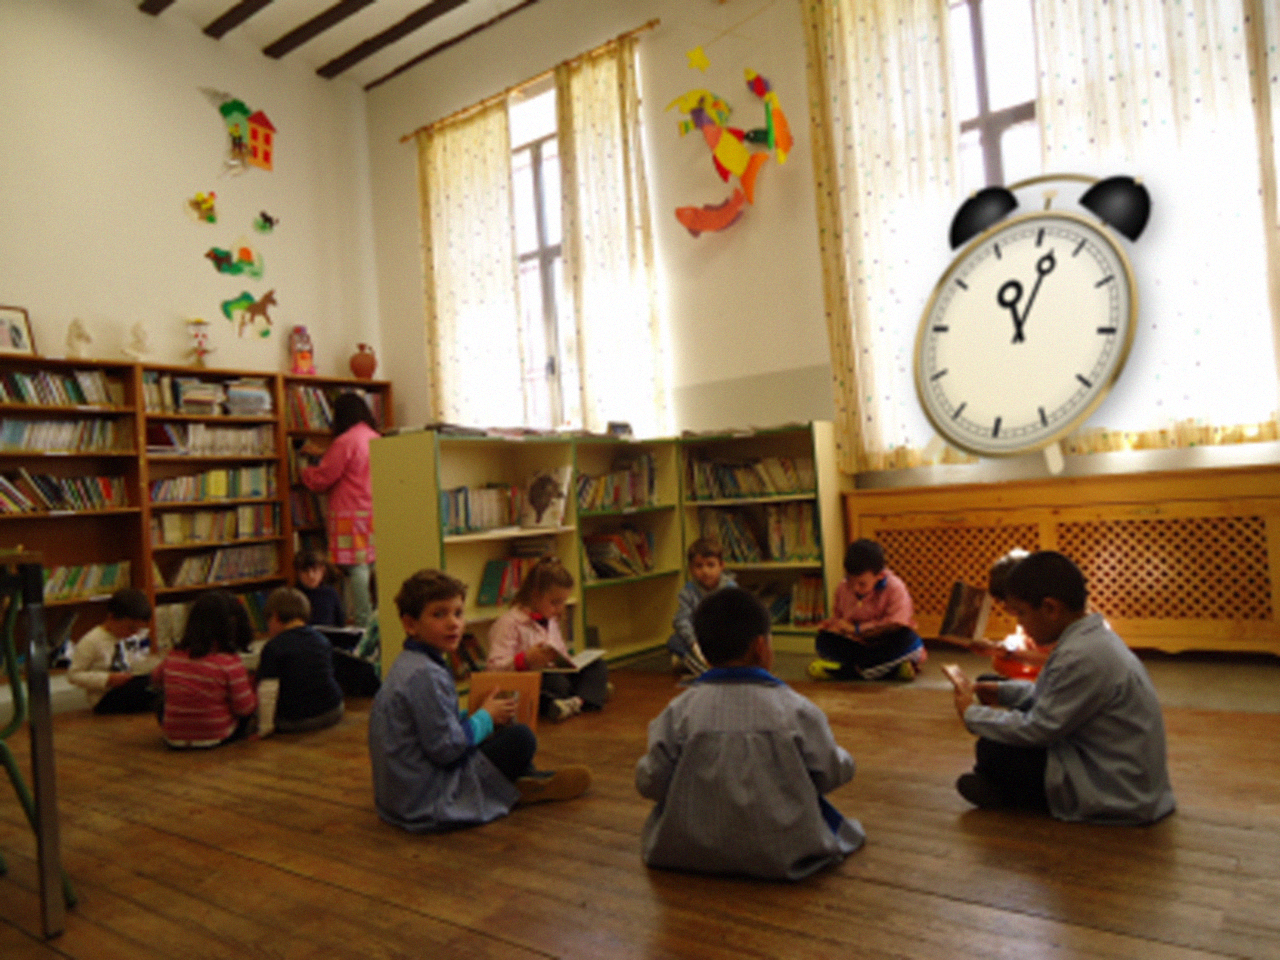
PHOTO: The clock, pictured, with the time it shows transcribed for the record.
11:02
